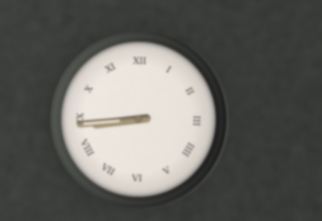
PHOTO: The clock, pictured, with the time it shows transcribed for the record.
8:44
